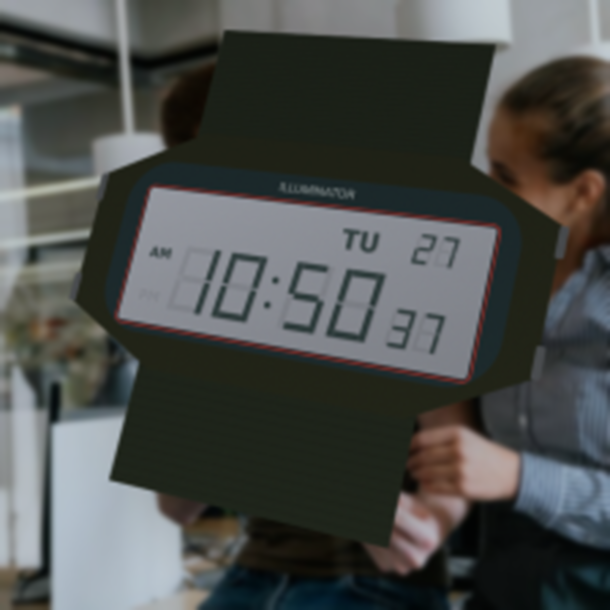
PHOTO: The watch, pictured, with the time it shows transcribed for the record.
10:50:37
